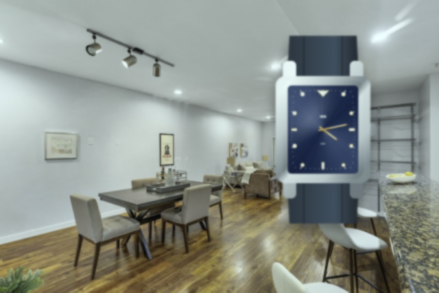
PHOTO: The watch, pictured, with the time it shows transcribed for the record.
4:13
